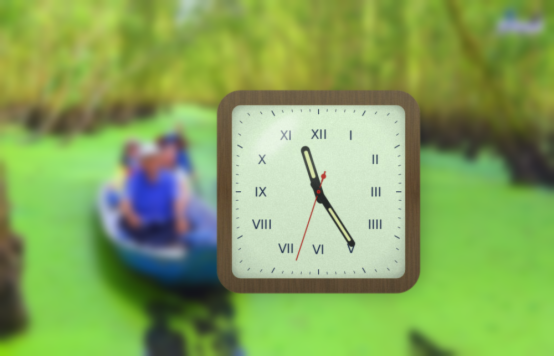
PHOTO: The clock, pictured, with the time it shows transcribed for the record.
11:24:33
